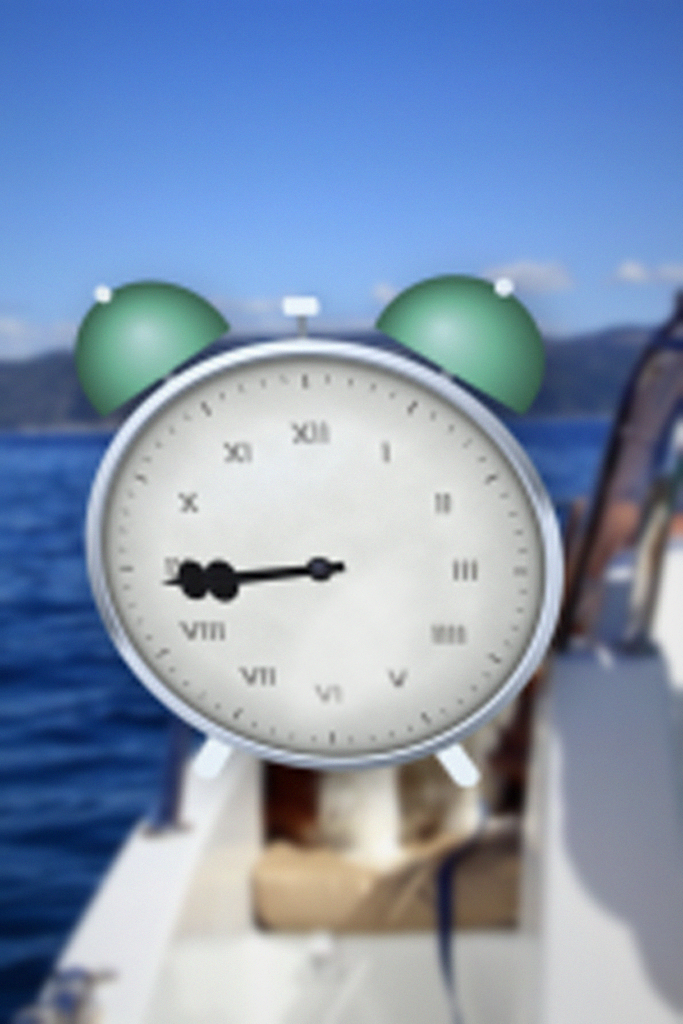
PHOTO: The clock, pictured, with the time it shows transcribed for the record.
8:44
